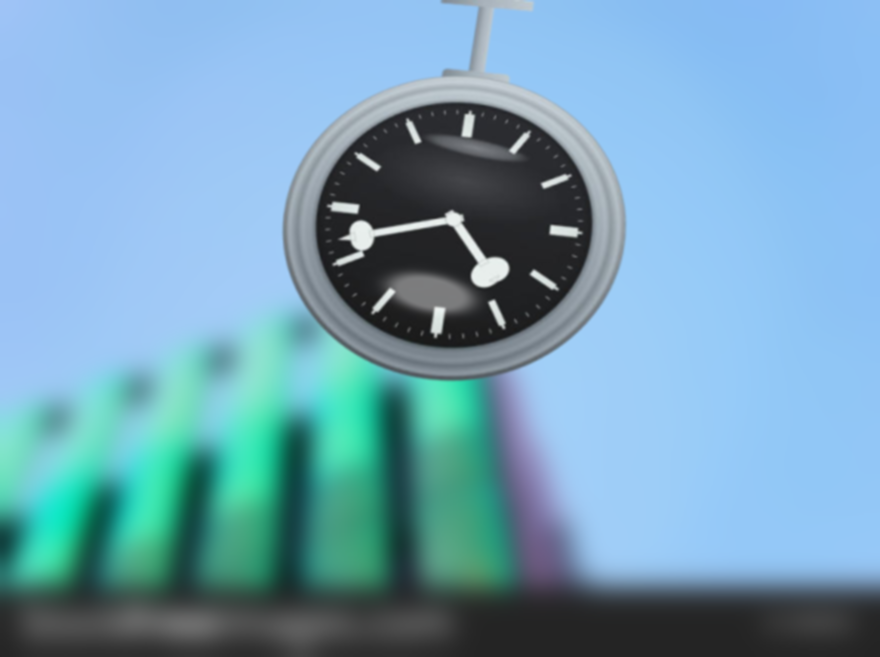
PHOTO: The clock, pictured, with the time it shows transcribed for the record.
4:42
